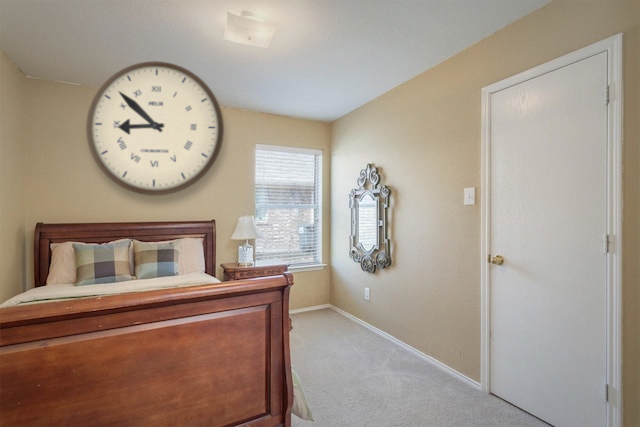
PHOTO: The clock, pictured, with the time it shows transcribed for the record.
8:52
